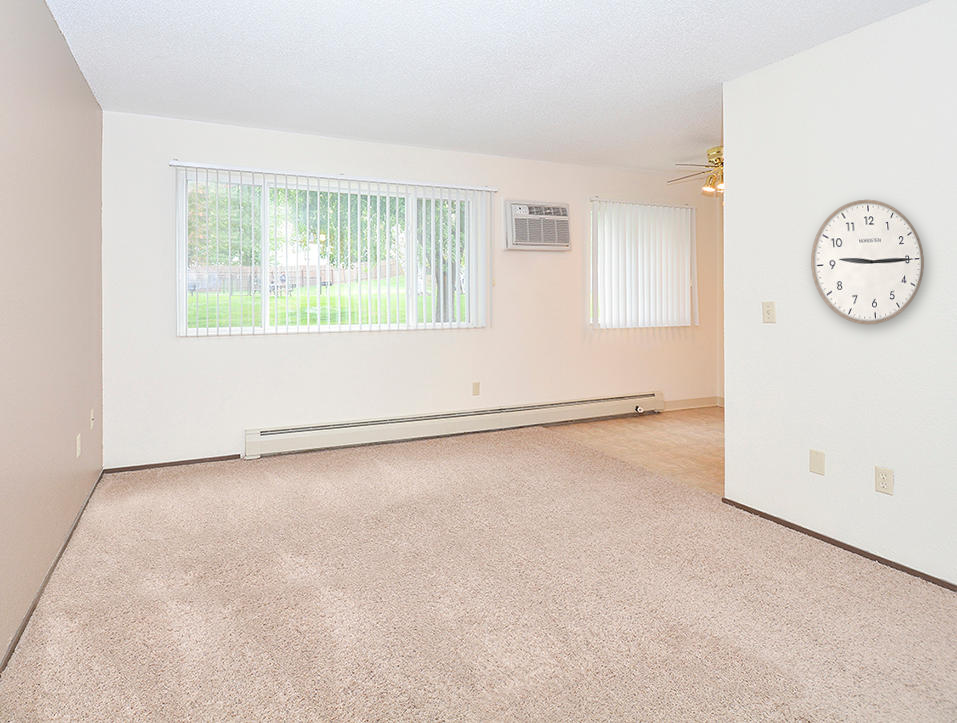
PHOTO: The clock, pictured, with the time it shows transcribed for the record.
9:15
